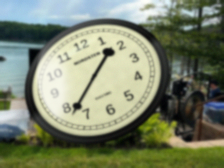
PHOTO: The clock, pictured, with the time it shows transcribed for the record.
1:38
